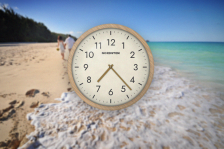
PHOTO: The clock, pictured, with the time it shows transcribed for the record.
7:23
